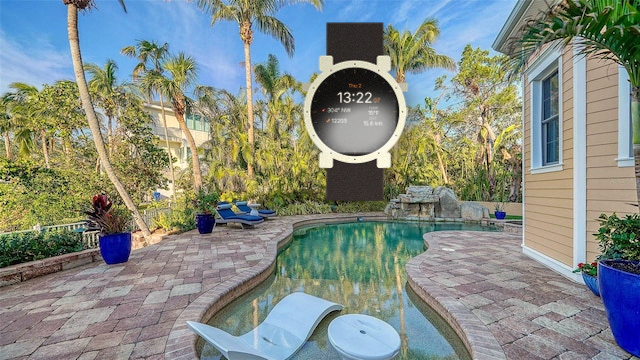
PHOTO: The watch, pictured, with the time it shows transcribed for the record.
13:22
